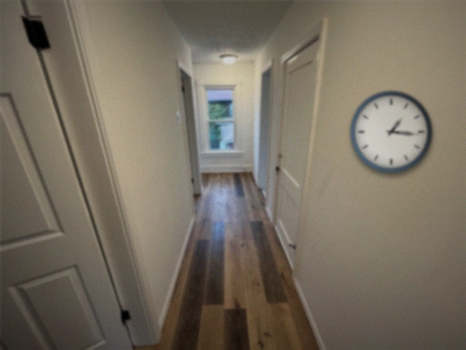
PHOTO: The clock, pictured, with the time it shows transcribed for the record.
1:16
